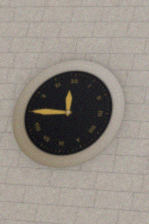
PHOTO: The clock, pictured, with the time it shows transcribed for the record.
11:45
